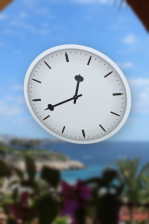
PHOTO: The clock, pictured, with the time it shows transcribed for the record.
12:42
